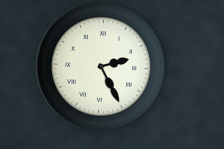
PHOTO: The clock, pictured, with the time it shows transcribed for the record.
2:25
